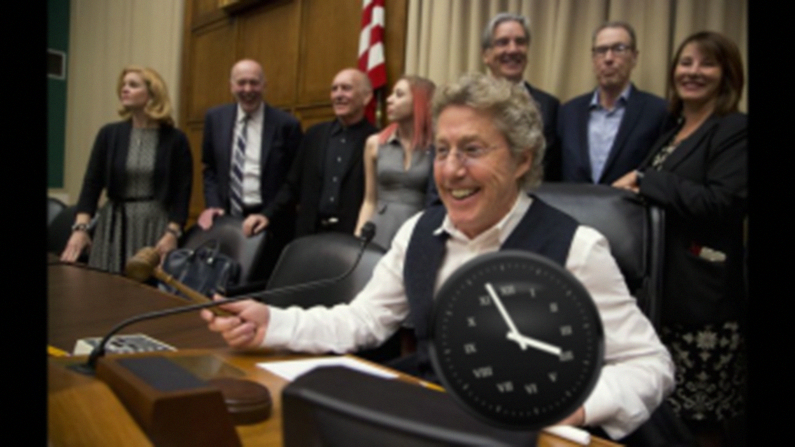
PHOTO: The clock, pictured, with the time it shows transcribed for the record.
3:57
